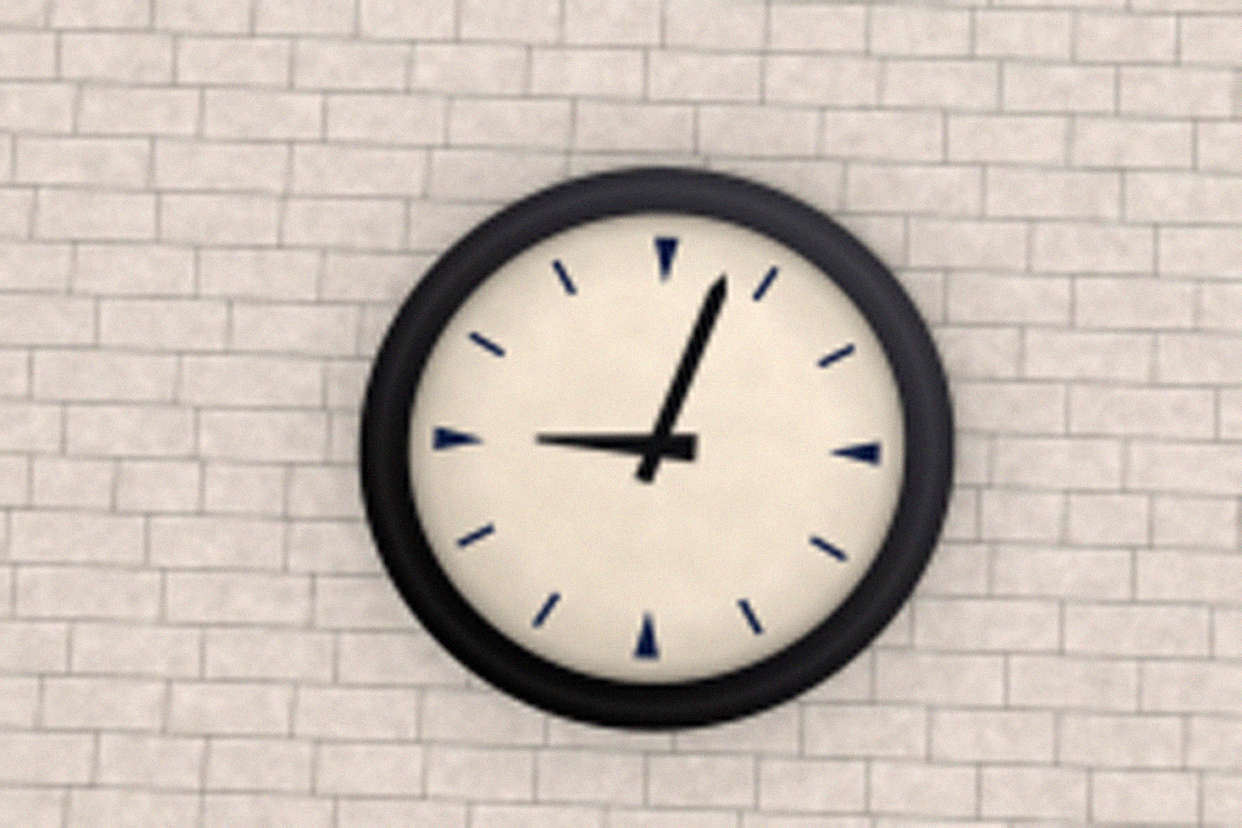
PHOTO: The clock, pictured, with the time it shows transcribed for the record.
9:03
